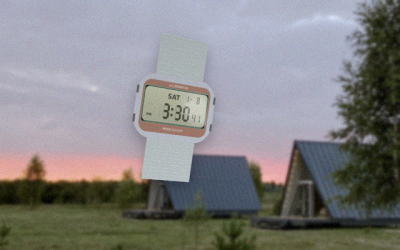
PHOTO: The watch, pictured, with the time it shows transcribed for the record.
3:30:41
